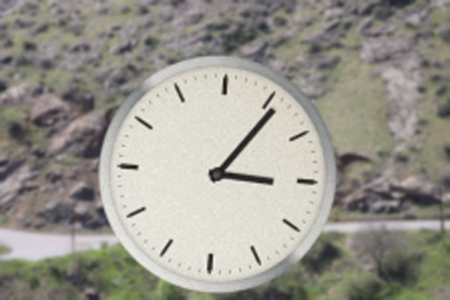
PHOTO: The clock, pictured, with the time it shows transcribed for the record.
3:06
